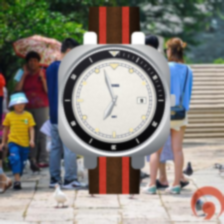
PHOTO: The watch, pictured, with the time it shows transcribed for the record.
6:57
